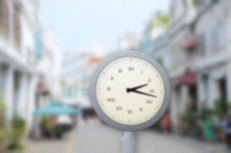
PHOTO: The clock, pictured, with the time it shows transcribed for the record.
2:17
